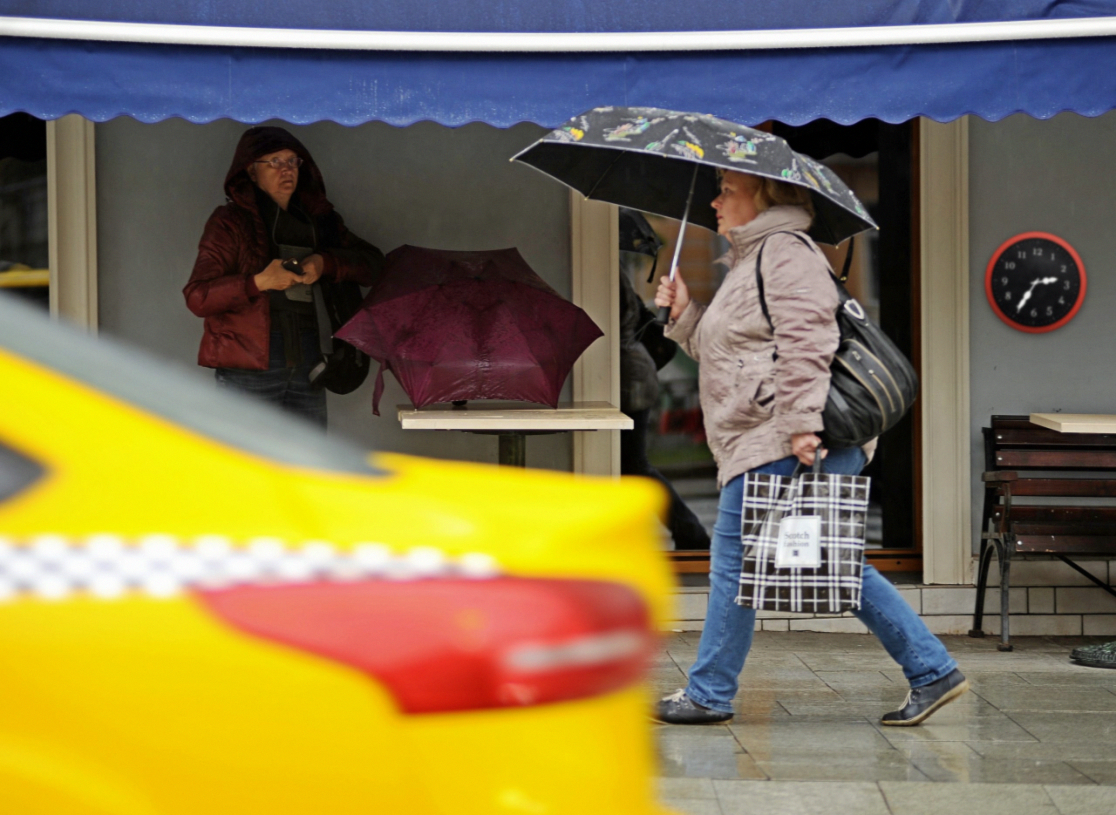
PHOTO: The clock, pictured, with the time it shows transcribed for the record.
2:35
